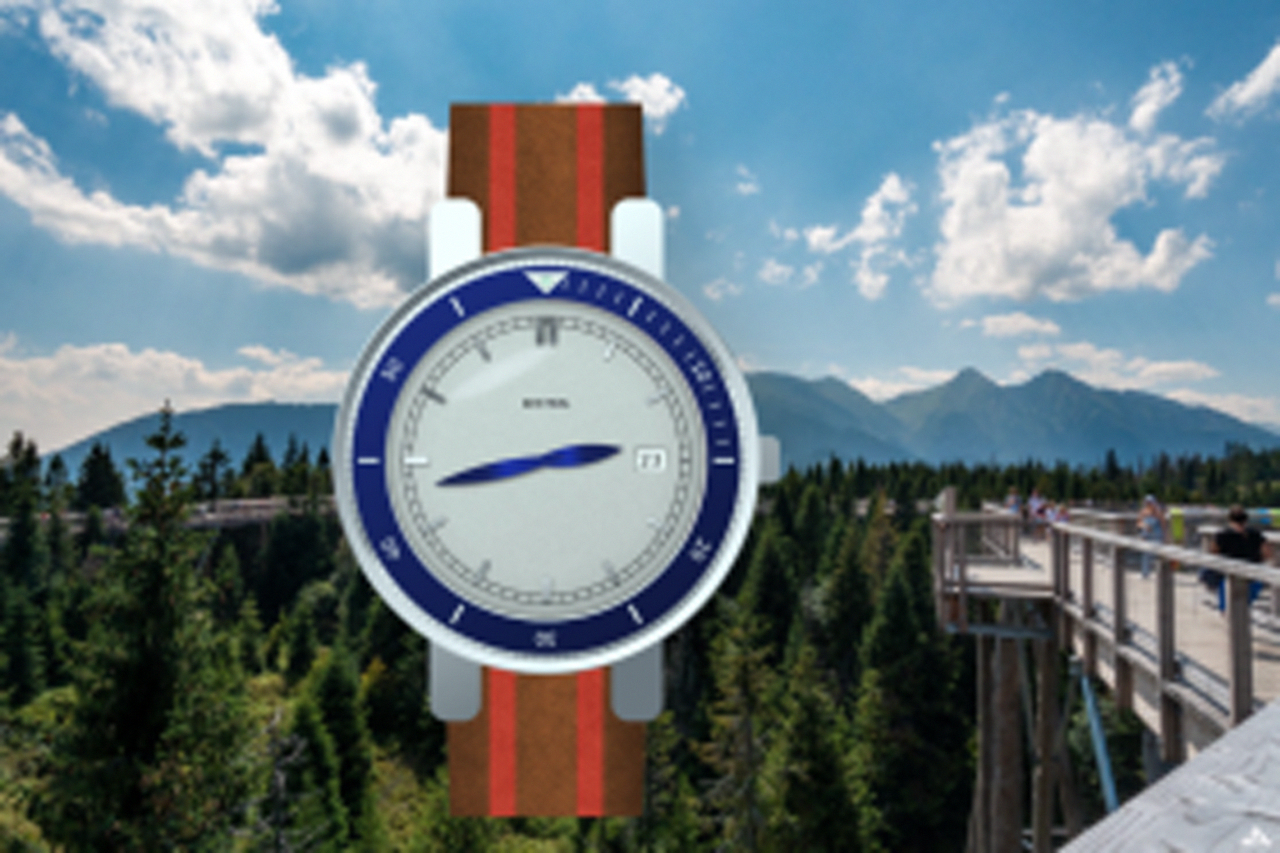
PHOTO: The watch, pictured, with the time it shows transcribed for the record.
2:43
